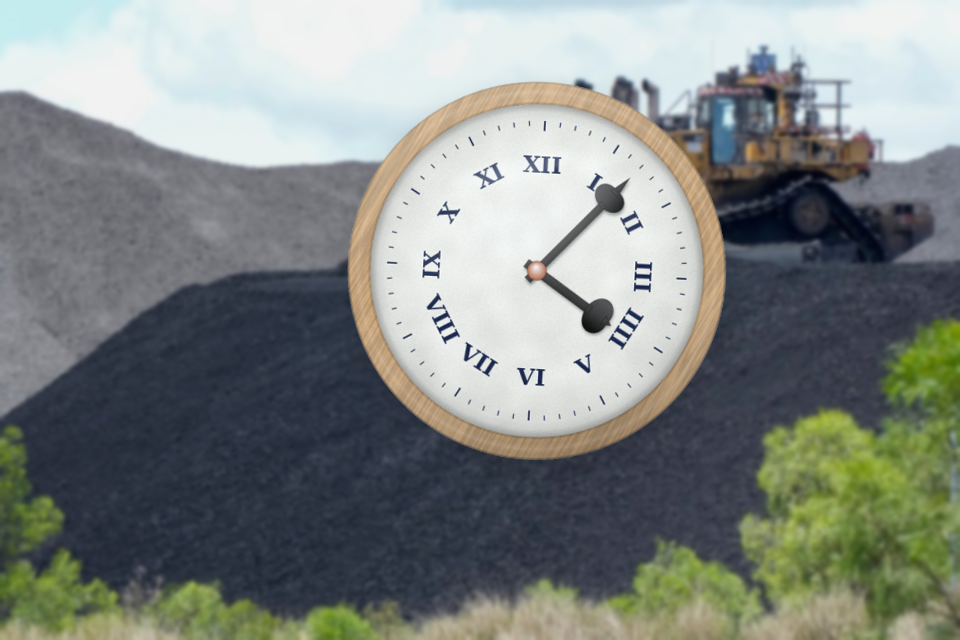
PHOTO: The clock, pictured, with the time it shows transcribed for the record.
4:07
